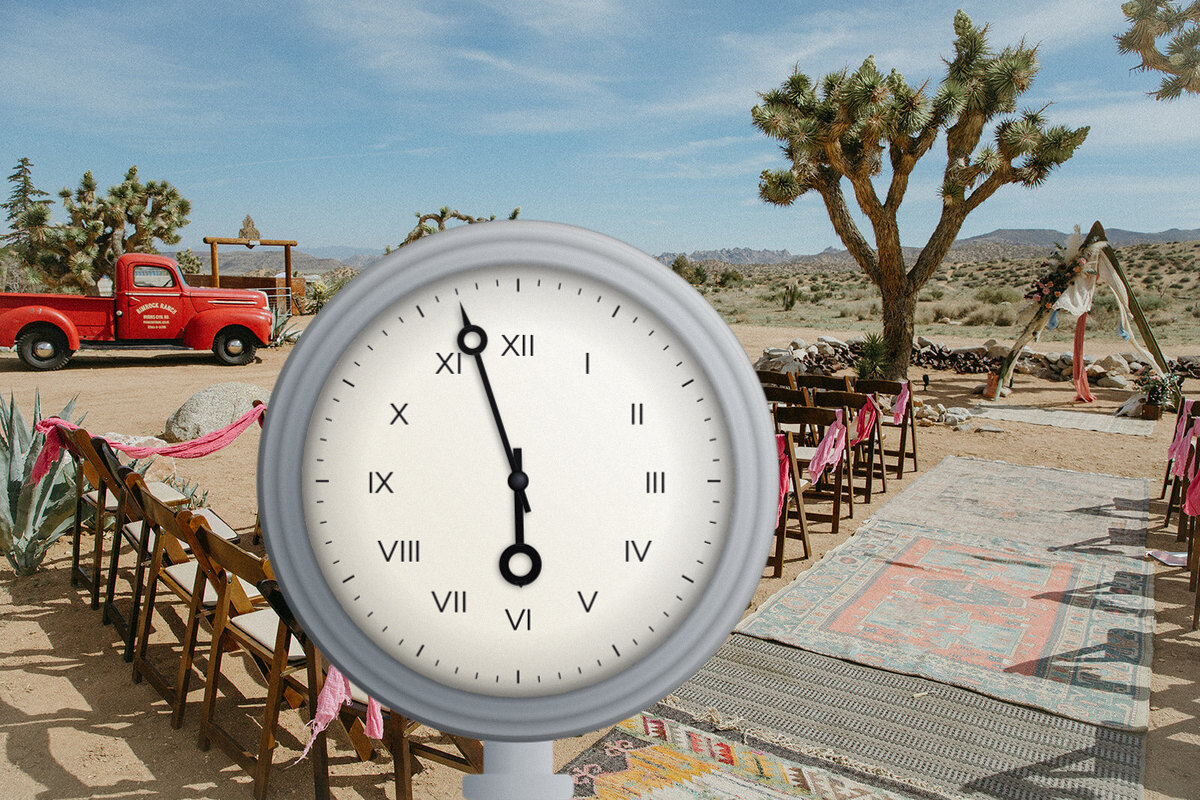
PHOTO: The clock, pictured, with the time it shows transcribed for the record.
5:57
